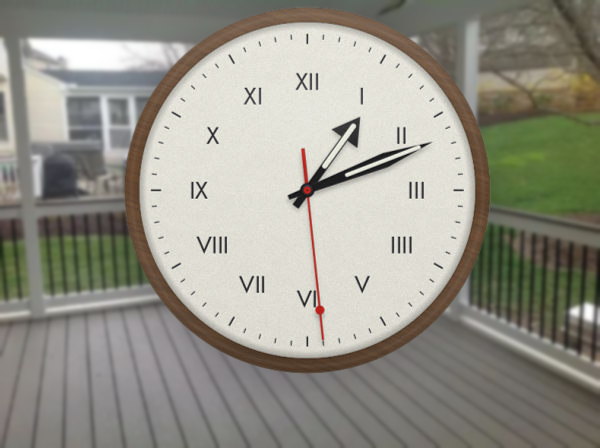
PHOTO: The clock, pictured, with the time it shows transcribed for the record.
1:11:29
